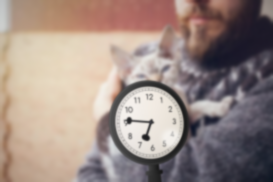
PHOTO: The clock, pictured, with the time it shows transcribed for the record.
6:46
